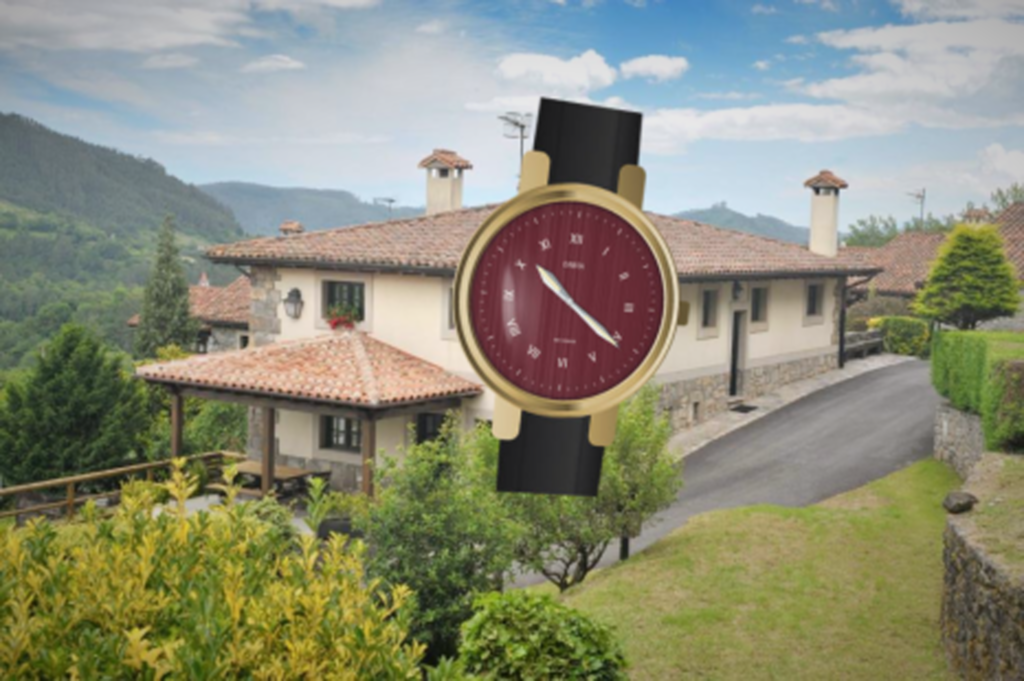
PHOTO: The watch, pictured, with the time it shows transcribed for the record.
10:21
